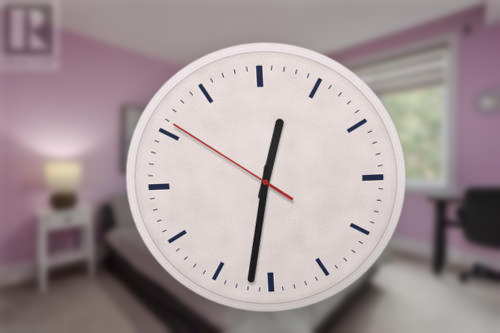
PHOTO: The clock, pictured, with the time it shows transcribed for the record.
12:31:51
